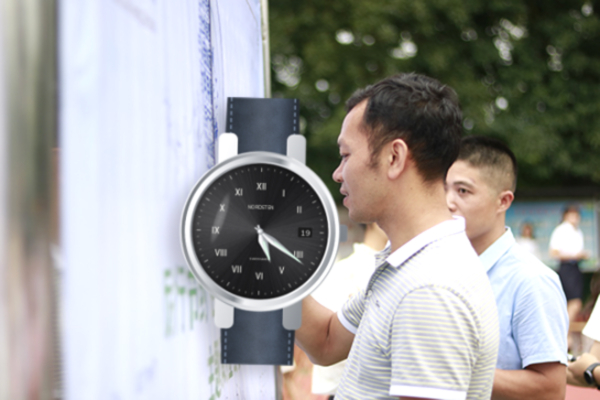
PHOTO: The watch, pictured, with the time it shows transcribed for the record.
5:21
